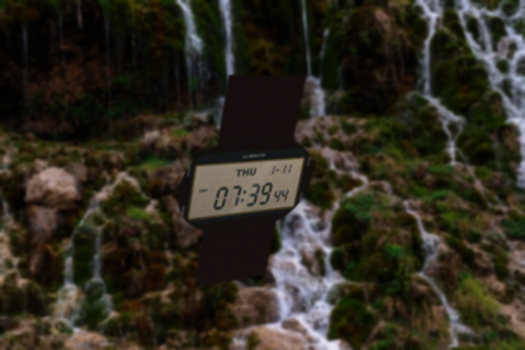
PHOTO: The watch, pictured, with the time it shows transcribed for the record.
7:39:44
